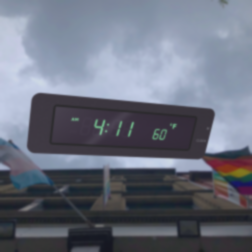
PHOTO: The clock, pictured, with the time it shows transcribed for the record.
4:11
